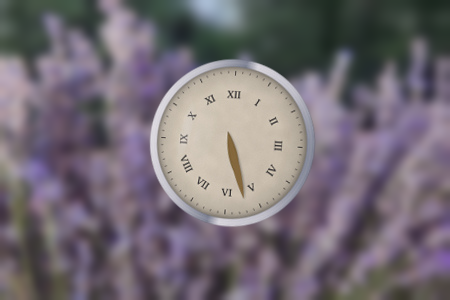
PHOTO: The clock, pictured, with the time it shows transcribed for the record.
5:27
